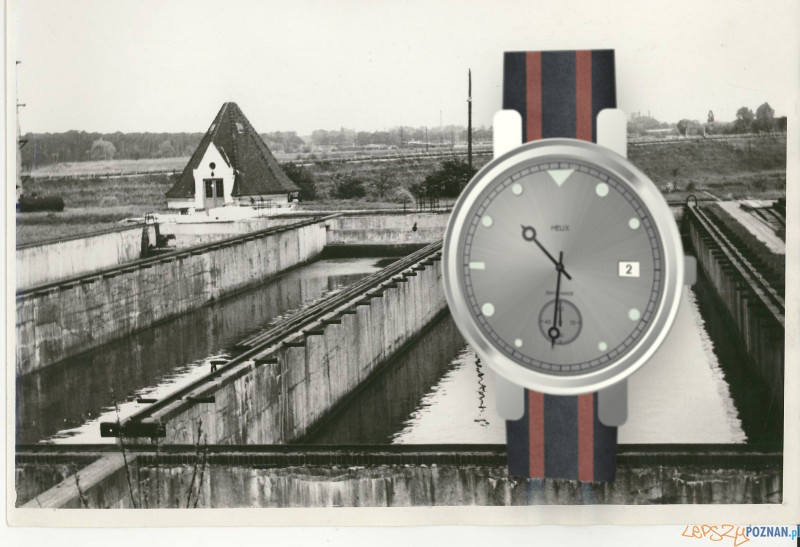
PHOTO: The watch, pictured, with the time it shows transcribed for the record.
10:31
